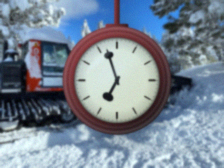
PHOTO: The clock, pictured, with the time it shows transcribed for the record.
6:57
